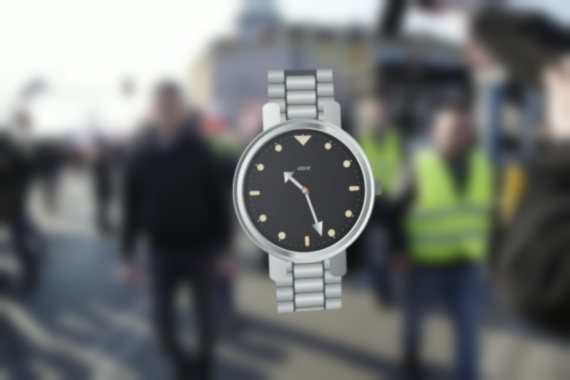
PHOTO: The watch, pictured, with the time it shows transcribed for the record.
10:27
